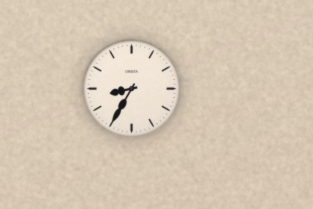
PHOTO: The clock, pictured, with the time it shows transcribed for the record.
8:35
